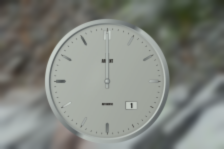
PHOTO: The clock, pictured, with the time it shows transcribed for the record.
12:00
